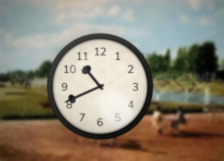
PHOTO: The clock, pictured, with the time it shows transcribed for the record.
10:41
